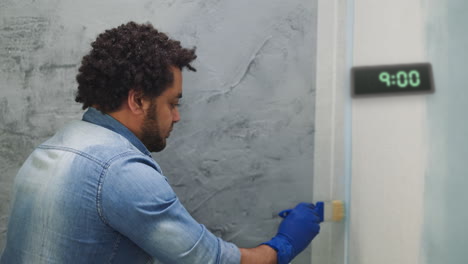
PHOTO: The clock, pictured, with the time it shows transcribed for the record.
9:00
